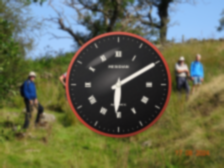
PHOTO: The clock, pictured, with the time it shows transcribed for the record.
6:10
